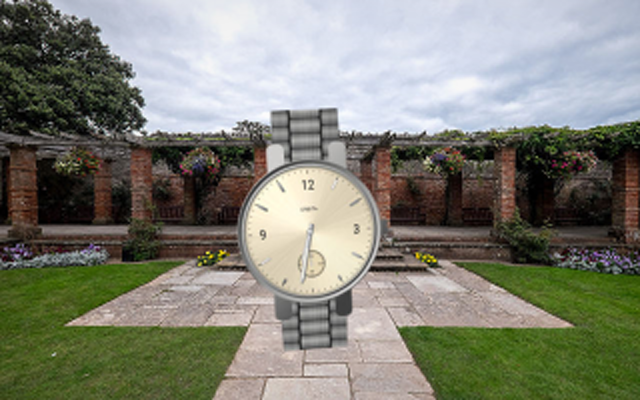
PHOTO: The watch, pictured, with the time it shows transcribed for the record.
6:32
